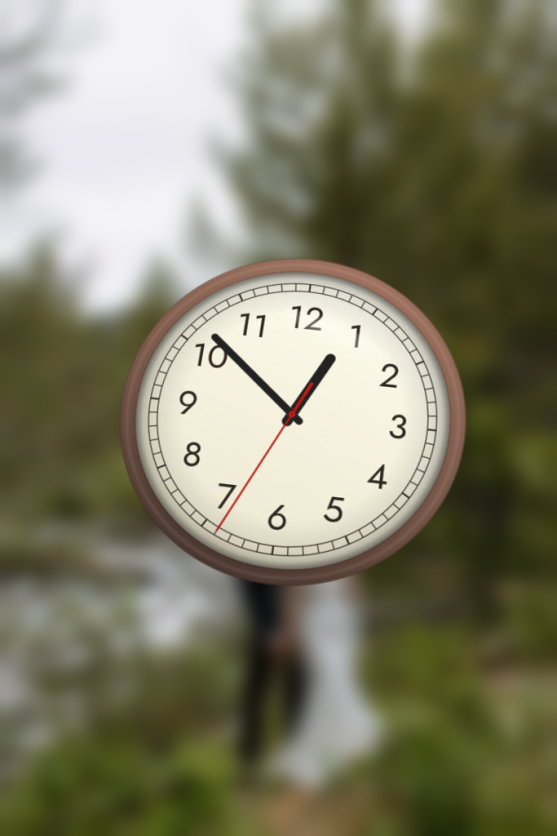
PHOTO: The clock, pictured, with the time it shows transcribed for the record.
12:51:34
